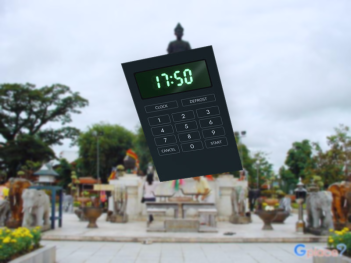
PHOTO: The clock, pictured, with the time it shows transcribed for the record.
17:50
